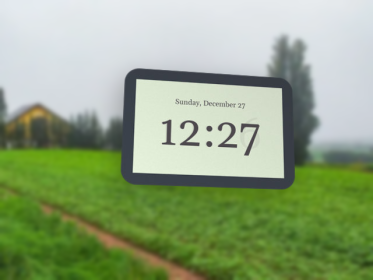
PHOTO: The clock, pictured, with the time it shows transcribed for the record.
12:27
